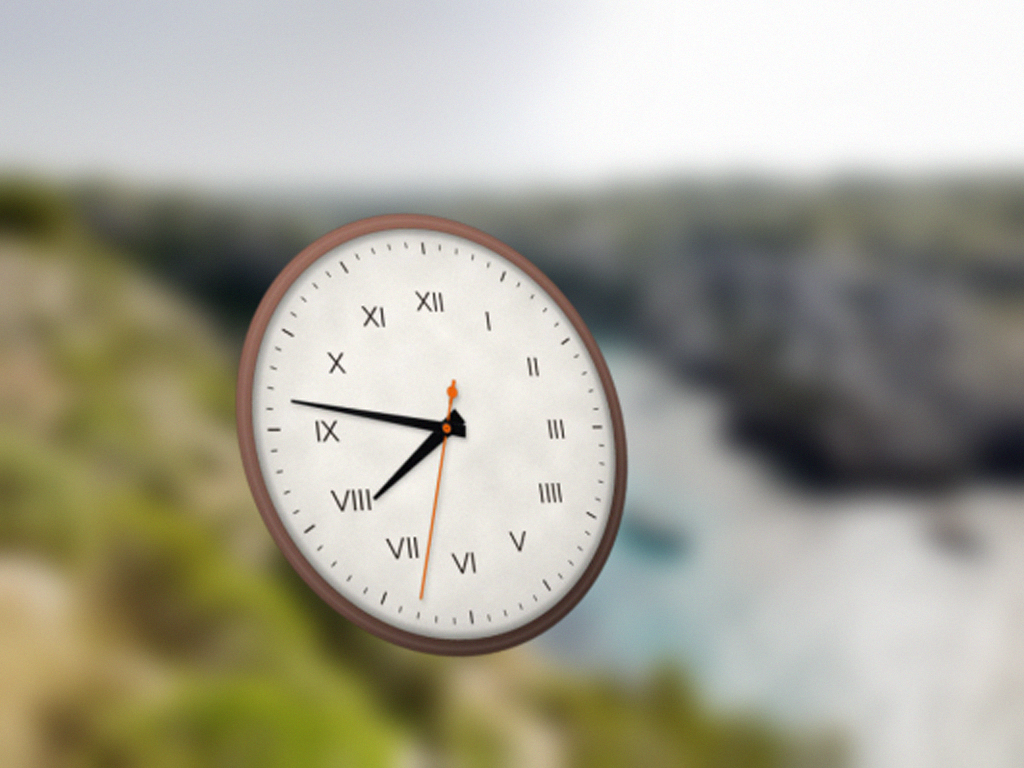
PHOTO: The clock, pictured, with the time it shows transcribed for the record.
7:46:33
